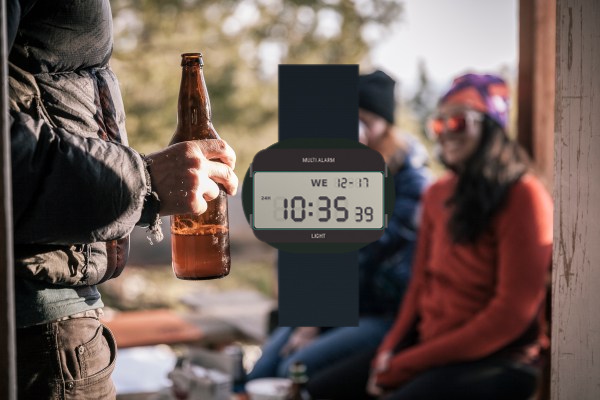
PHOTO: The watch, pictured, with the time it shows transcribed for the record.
10:35:39
